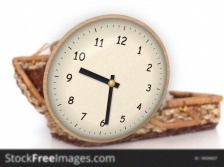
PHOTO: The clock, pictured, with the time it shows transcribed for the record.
9:29
